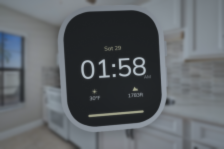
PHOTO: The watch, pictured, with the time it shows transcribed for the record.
1:58
